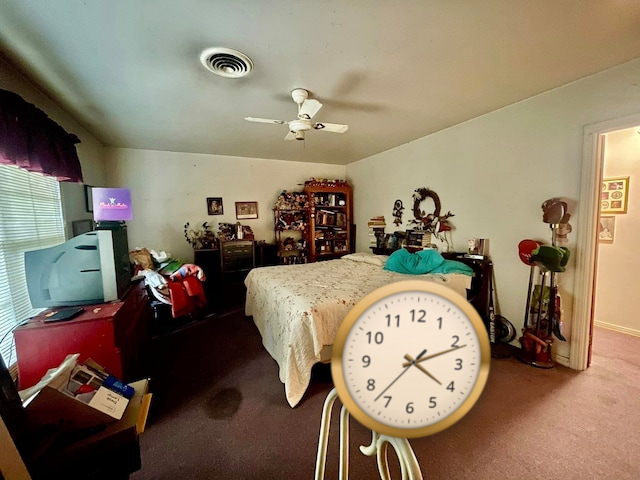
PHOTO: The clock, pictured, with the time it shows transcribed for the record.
4:11:37
